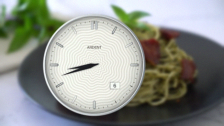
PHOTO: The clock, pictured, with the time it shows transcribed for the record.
8:42
